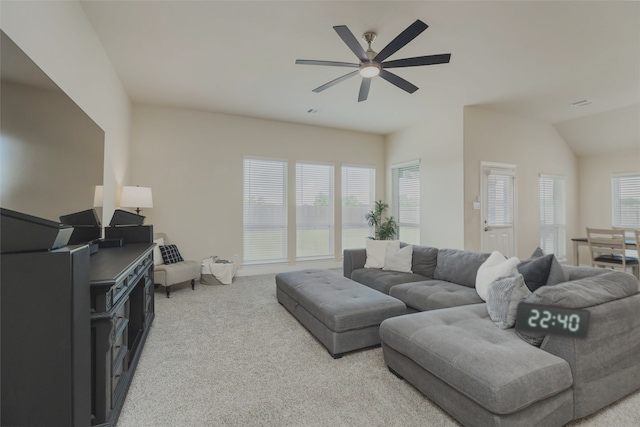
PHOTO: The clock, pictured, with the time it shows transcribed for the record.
22:40
